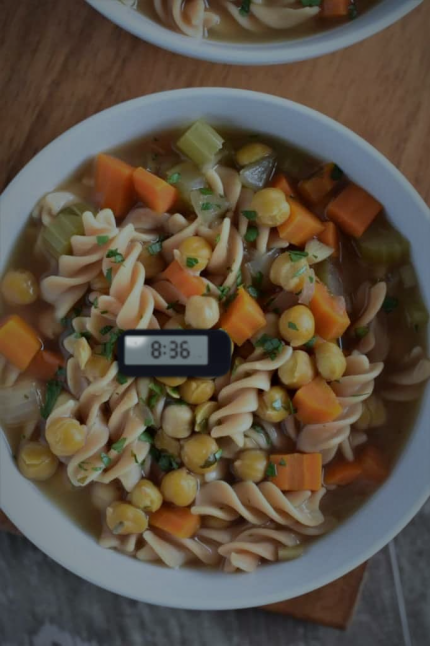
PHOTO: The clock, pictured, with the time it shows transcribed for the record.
8:36
